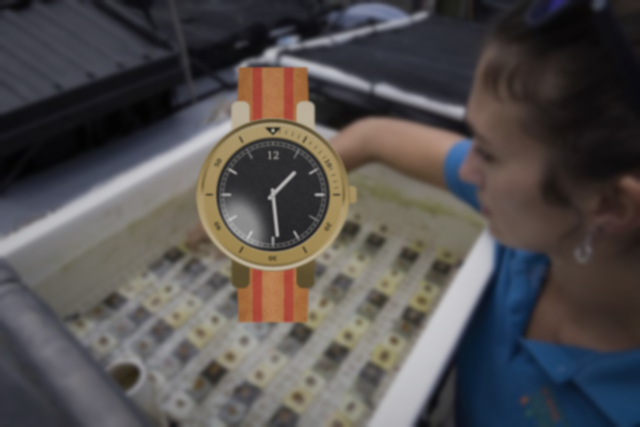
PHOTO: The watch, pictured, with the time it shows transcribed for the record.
1:29
